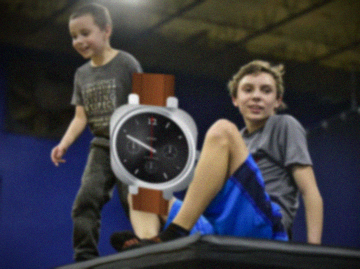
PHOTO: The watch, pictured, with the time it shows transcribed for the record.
9:49
